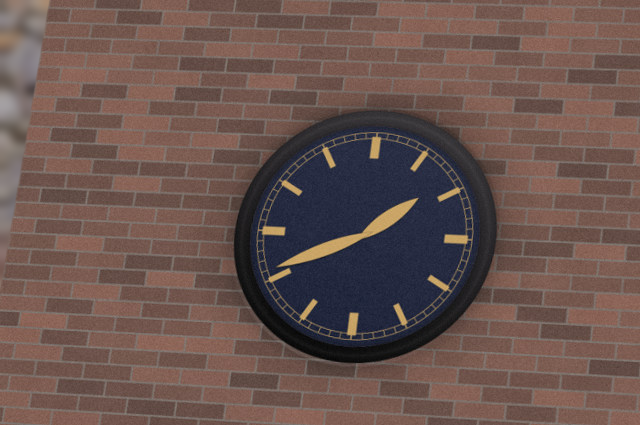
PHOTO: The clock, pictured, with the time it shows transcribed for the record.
1:41
